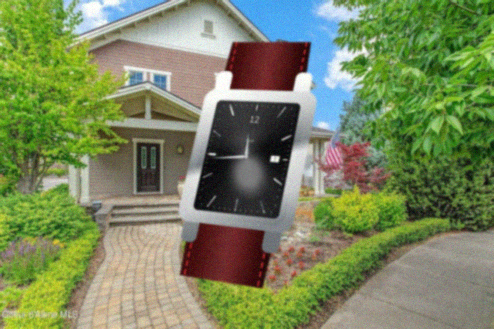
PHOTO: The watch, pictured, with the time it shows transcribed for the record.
11:44
